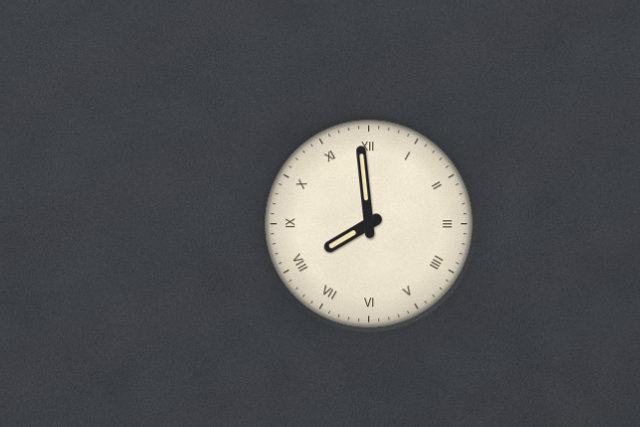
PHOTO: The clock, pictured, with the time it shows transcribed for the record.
7:59
